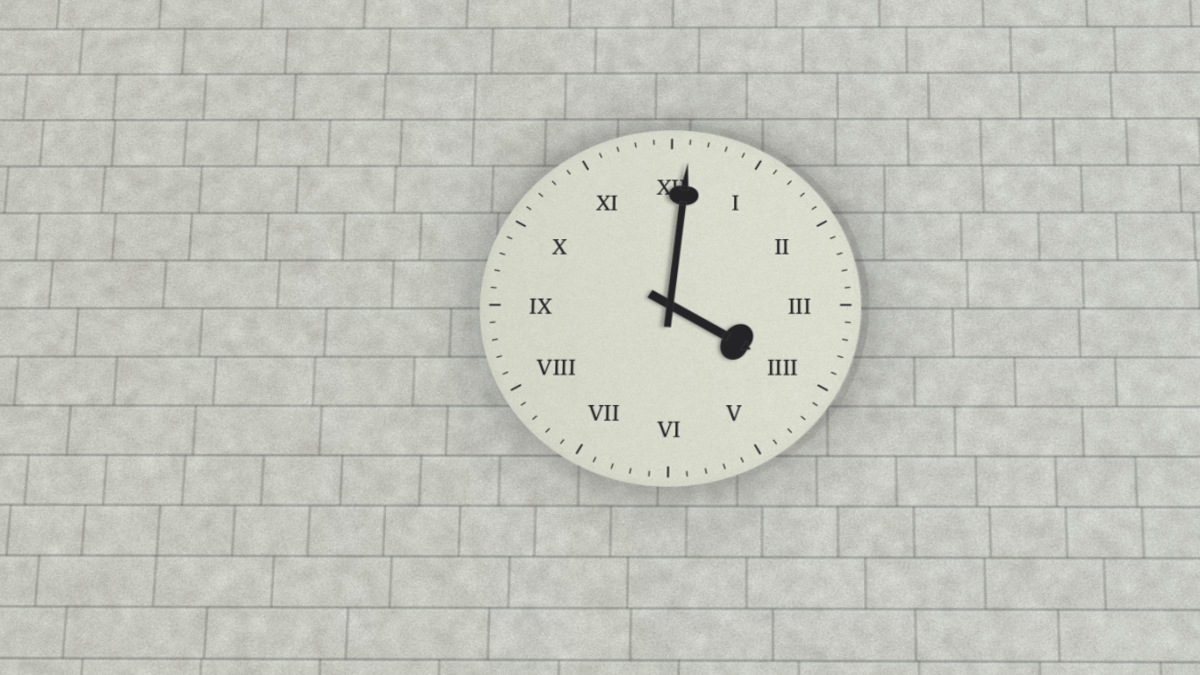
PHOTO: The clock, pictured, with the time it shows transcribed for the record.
4:01
